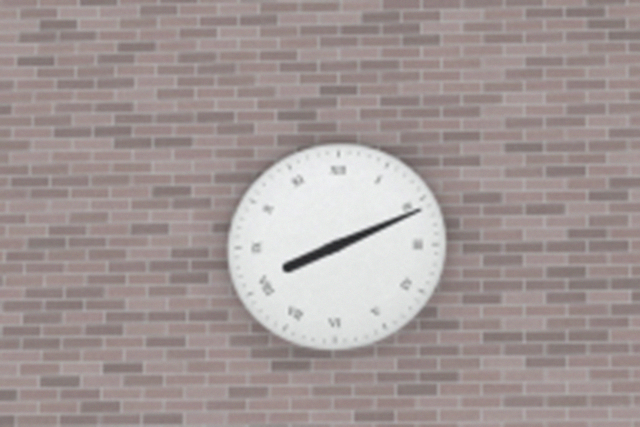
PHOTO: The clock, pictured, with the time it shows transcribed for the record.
8:11
